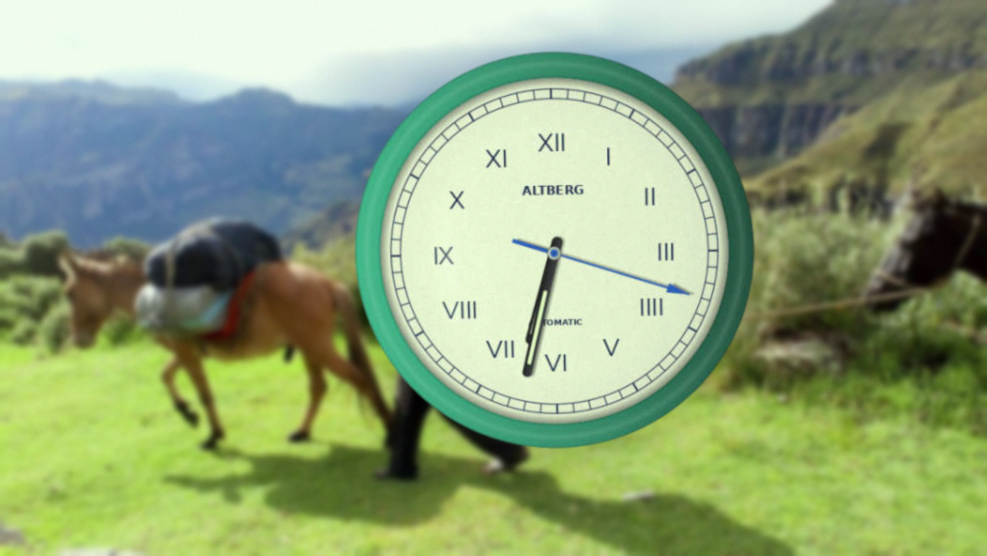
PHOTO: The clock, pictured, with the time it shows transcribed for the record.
6:32:18
